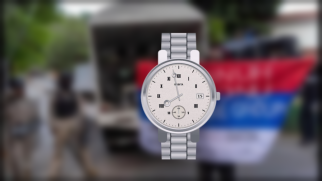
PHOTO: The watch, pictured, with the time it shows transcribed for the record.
7:58
